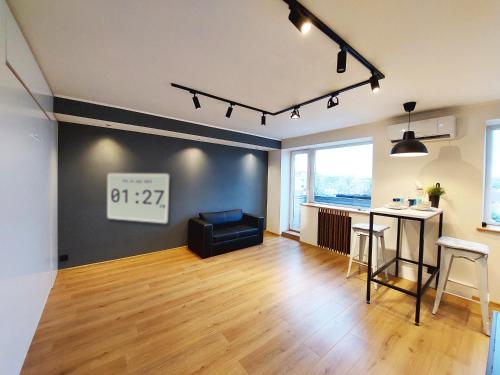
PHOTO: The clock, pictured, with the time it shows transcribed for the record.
1:27
